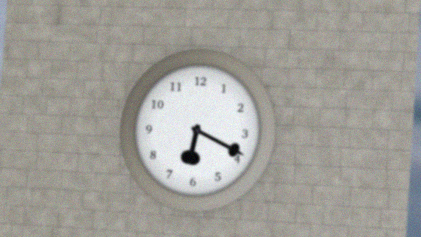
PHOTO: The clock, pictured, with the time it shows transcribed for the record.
6:19
